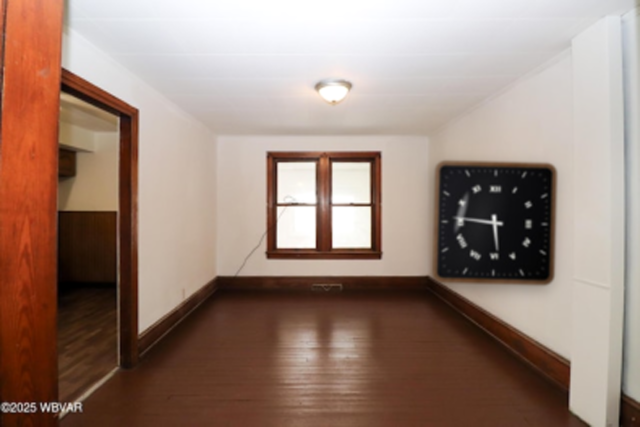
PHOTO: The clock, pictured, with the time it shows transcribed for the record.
5:46
